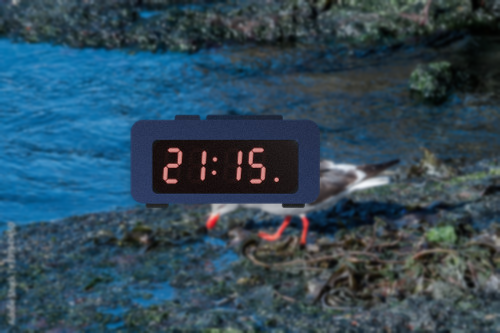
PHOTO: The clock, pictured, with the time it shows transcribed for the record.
21:15
